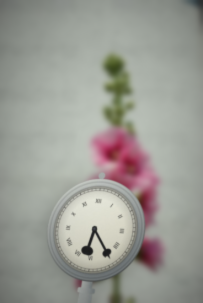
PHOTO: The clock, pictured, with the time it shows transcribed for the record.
6:24
